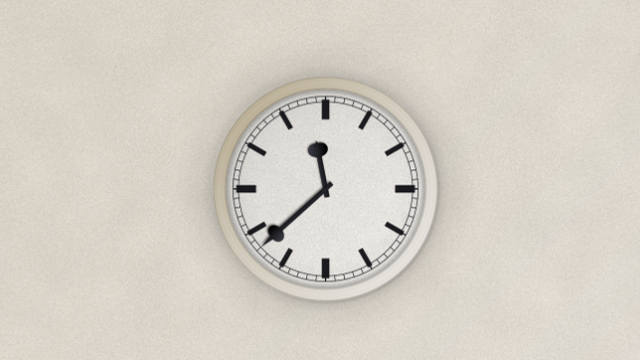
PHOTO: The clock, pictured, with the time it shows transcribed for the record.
11:38
